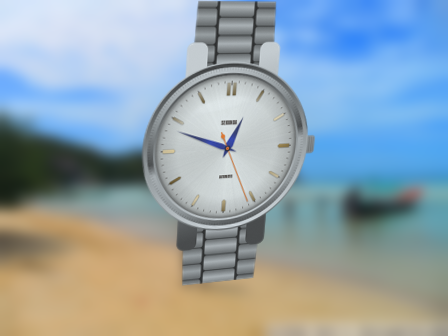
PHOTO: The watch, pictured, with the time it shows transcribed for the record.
12:48:26
